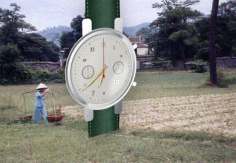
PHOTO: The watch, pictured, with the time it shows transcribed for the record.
6:39
